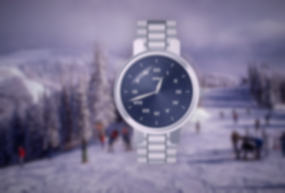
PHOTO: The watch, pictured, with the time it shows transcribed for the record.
12:42
